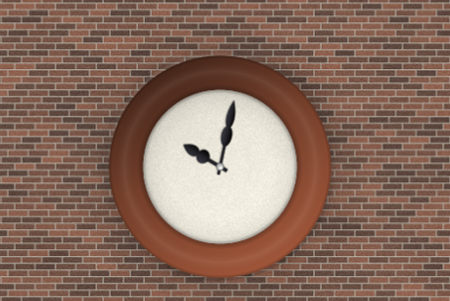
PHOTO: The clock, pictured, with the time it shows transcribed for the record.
10:02
